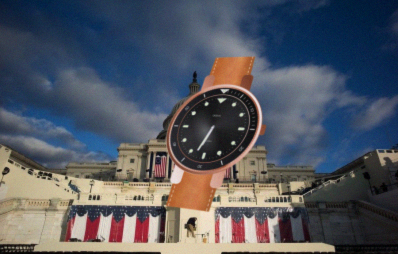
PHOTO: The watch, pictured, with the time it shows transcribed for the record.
6:33
